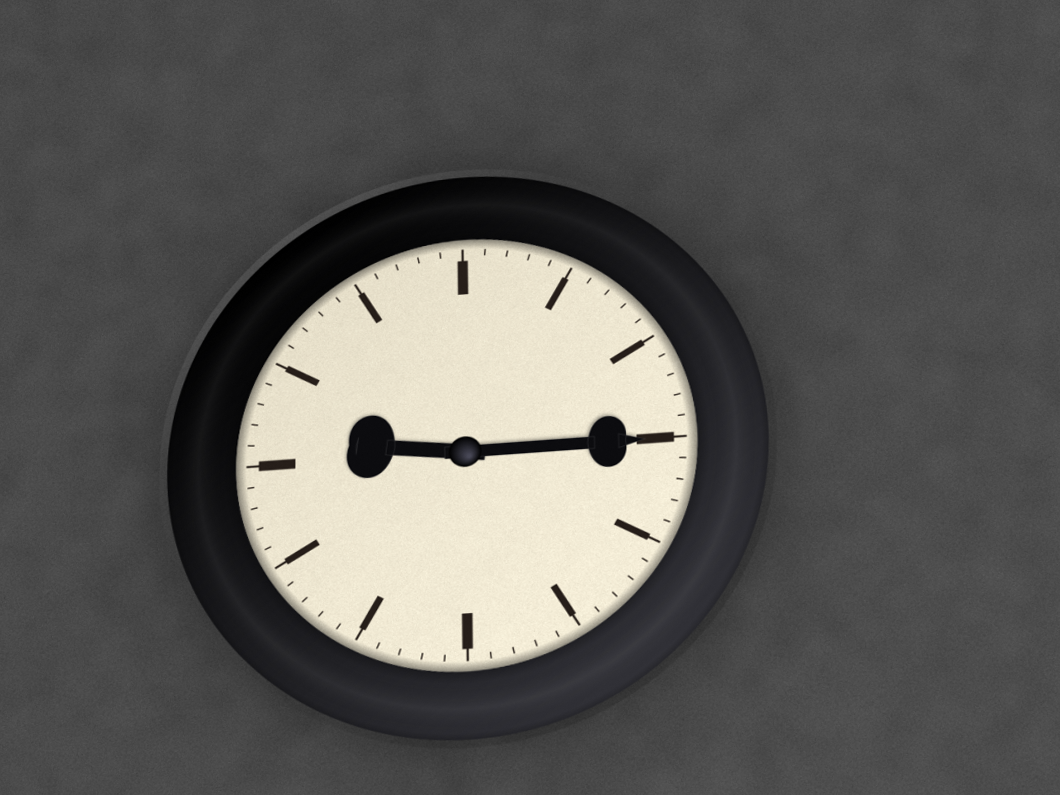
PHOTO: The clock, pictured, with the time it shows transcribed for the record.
9:15
